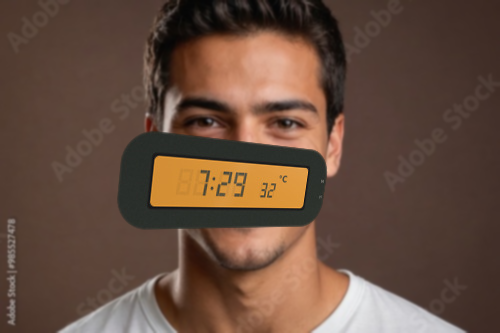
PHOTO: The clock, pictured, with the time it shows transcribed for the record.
7:29
